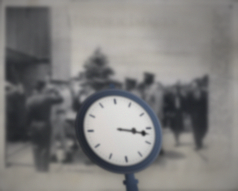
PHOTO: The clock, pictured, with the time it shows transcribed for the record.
3:17
